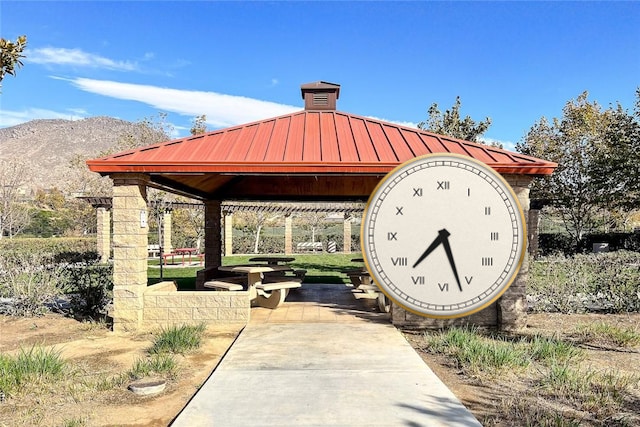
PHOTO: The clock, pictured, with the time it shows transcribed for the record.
7:27
